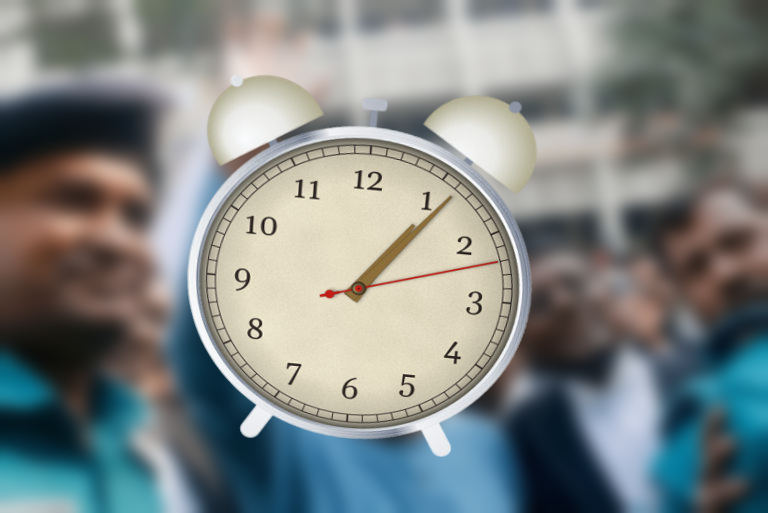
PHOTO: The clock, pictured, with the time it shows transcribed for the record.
1:06:12
